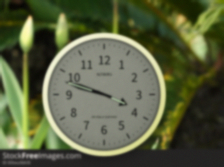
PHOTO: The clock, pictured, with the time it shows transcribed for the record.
3:48
